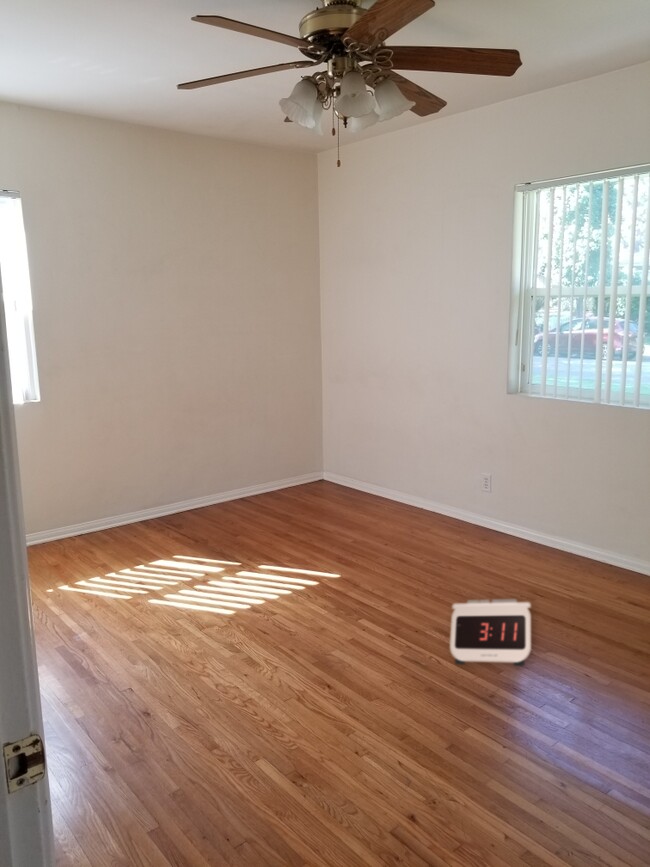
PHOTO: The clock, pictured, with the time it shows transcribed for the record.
3:11
